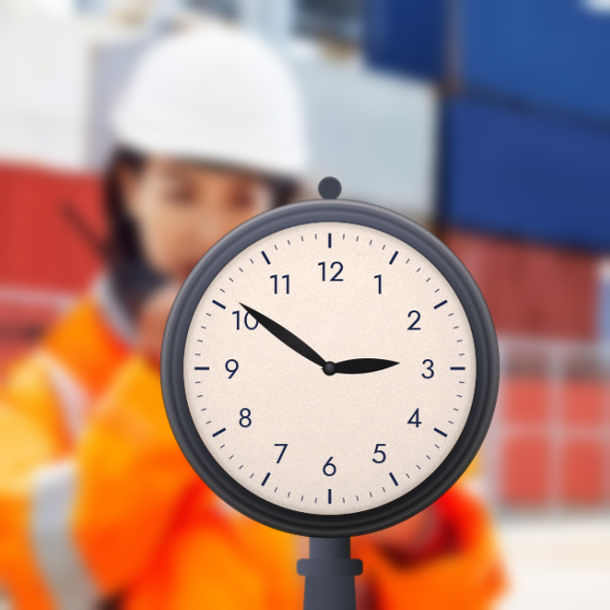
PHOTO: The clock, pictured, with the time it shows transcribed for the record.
2:51
